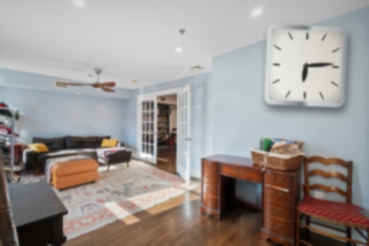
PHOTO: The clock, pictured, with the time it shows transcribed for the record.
6:14
